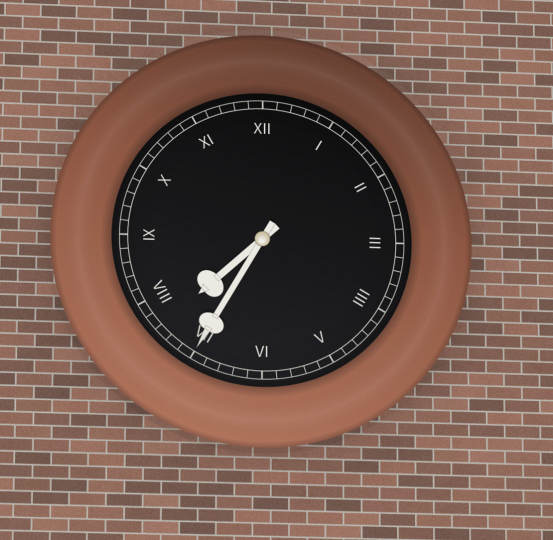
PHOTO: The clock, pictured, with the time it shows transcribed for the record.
7:35
